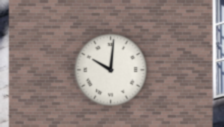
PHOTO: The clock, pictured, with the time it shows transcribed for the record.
10:01
